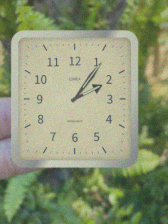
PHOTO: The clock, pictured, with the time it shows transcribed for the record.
2:06
